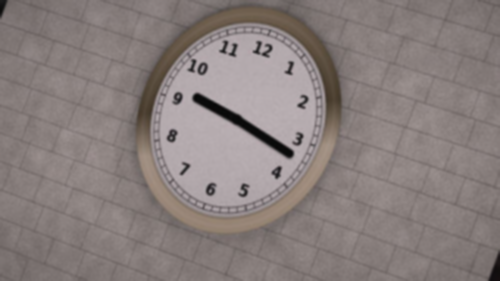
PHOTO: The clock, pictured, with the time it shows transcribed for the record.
9:17
